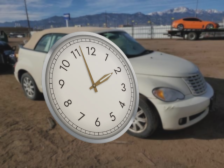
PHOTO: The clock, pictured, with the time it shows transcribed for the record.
1:57
